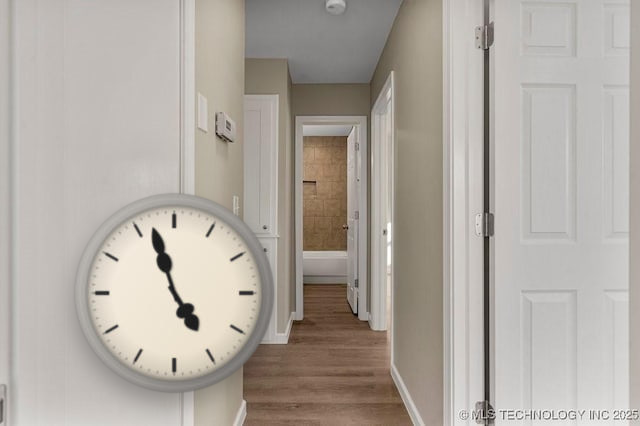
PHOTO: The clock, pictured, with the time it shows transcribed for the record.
4:57
